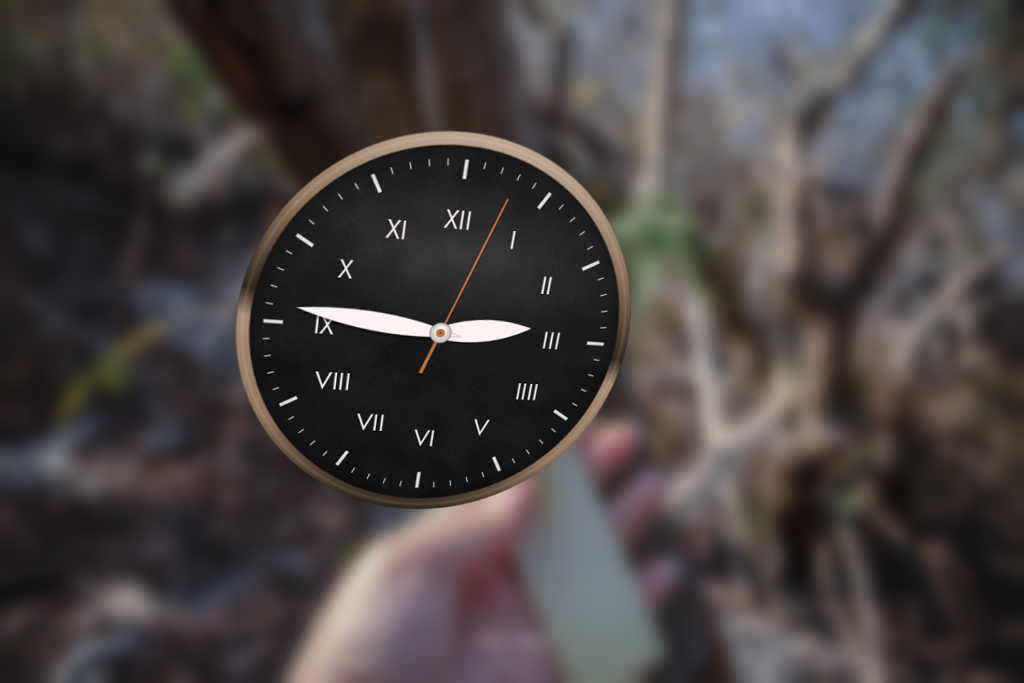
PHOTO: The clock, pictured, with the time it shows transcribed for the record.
2:46:03
